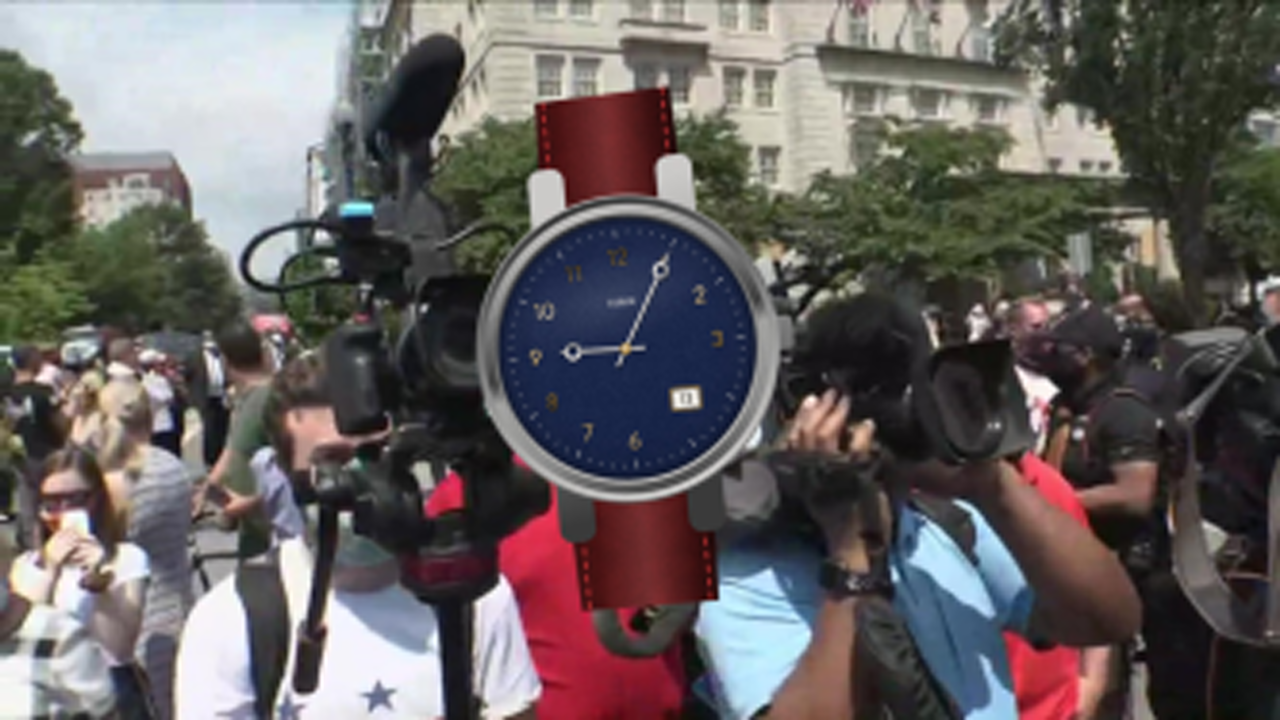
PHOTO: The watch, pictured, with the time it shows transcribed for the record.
9:05
